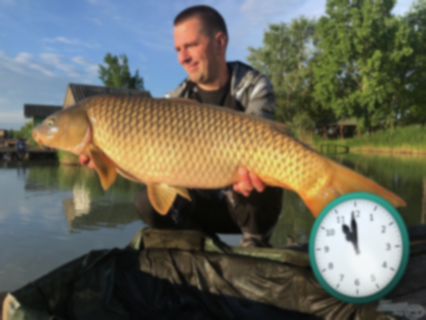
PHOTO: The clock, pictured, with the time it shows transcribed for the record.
10:59
